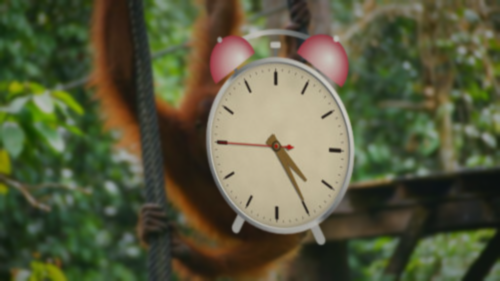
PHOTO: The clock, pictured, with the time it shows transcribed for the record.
4:24:45
